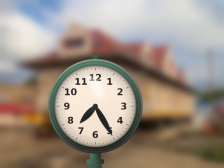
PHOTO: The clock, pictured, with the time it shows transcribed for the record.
7:25
